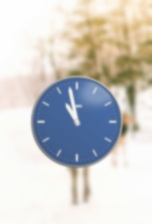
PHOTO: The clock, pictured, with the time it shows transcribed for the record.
10:58
